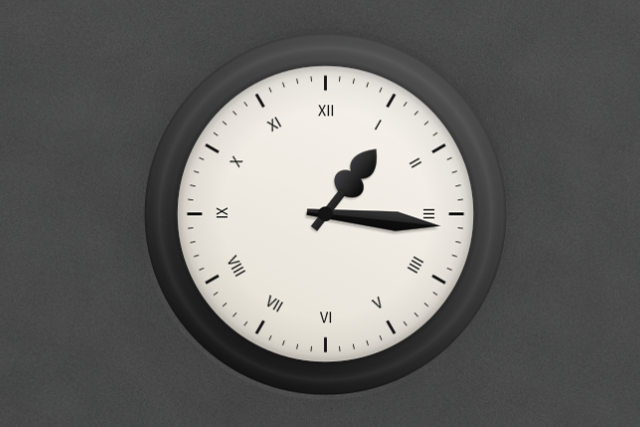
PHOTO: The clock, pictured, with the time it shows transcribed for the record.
1:16
